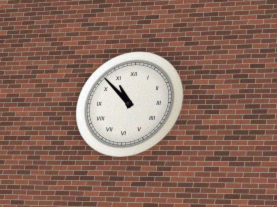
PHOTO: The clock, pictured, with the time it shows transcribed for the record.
10:52
